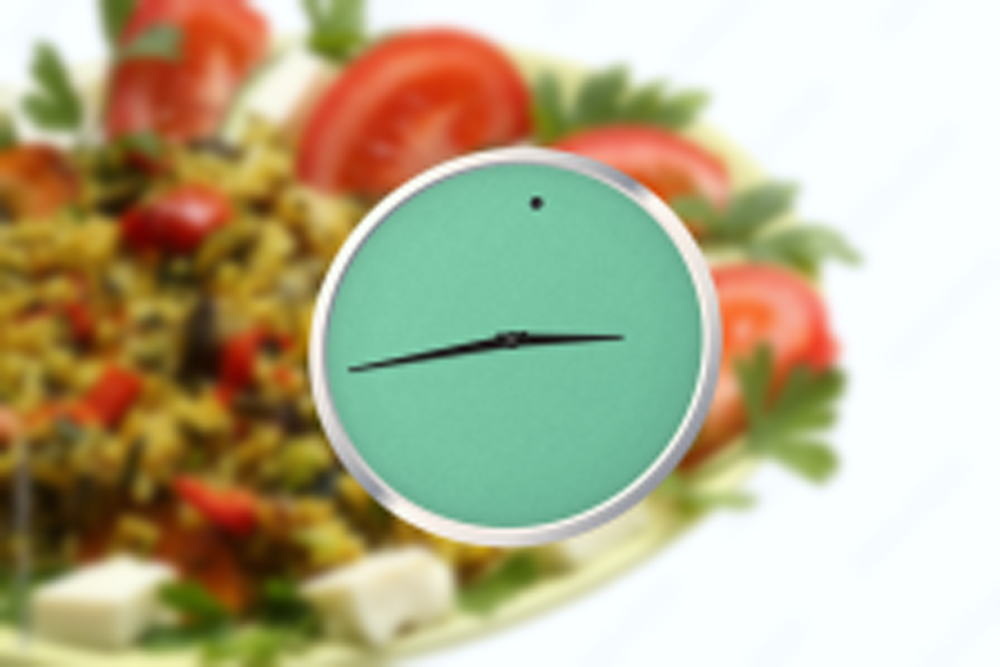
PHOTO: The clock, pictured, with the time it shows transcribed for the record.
2:42
